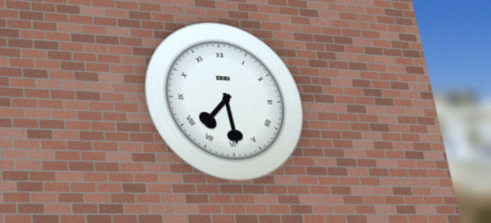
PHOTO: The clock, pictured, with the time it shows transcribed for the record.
7:29
